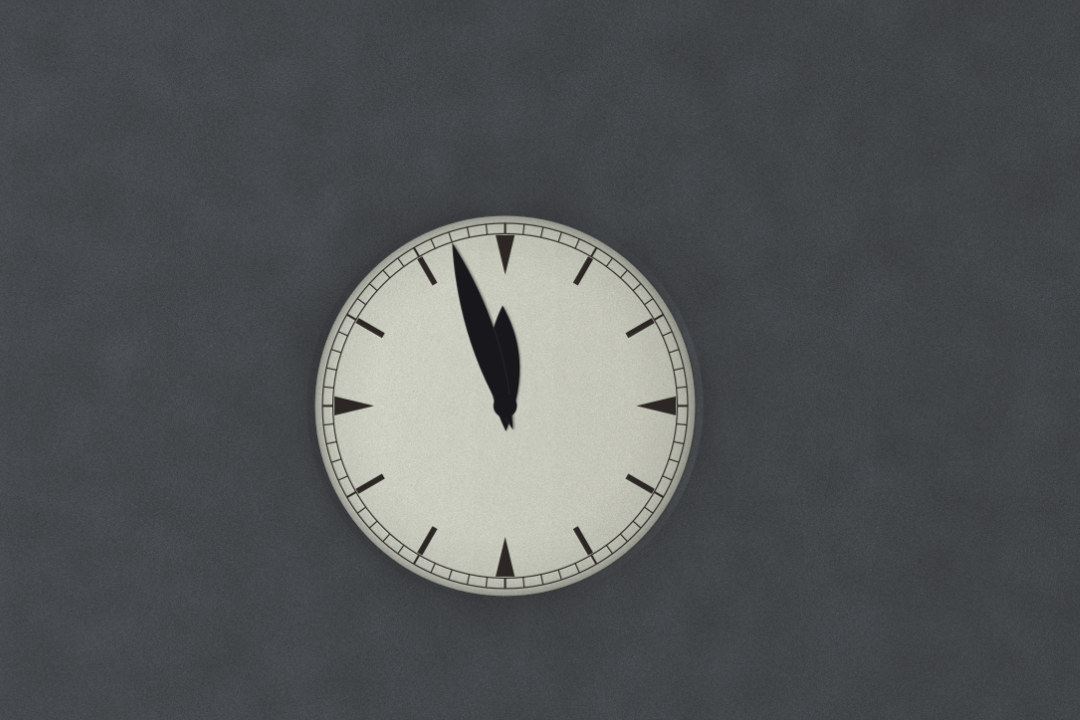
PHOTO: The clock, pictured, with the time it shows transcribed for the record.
11:57
